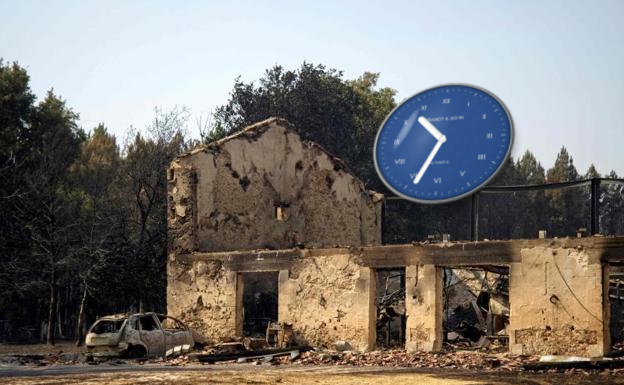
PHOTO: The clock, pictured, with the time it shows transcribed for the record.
10:34
